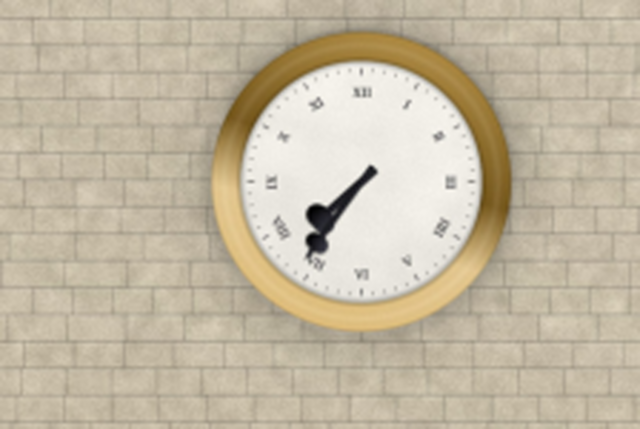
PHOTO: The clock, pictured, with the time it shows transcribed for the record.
7:36
